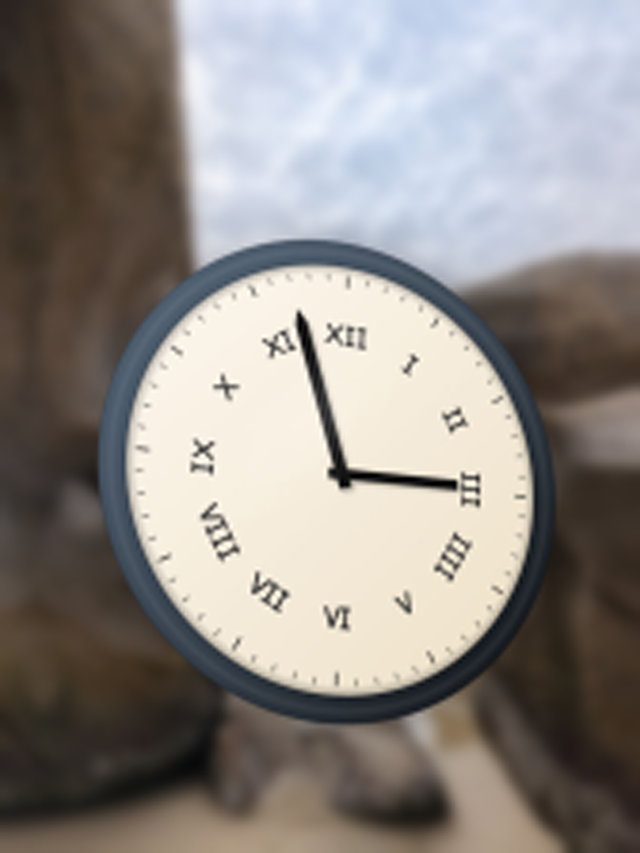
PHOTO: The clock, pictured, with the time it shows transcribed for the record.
2:57
